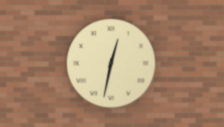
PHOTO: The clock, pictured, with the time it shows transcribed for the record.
12:32
